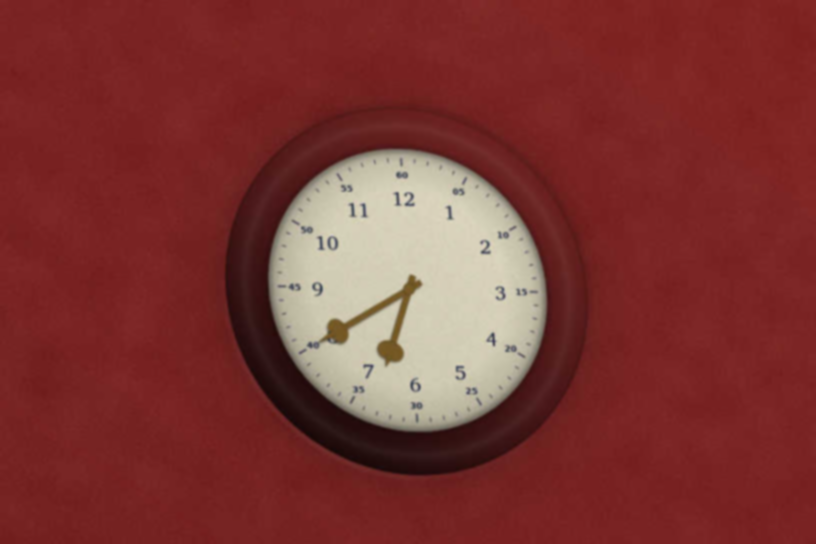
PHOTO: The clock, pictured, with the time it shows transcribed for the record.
6:40
